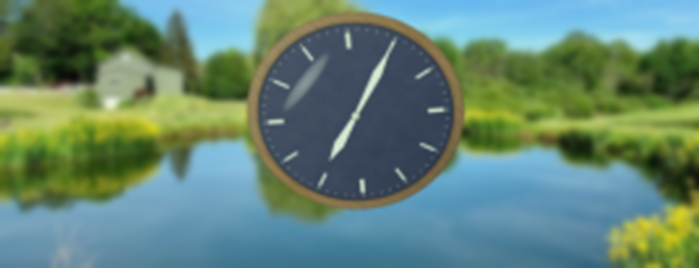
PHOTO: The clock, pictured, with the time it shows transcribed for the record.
7:05
